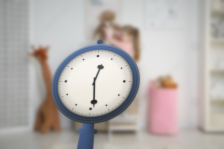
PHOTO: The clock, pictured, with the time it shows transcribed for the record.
12:29
